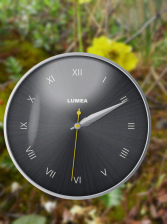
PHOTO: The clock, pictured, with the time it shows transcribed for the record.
2:10:31
